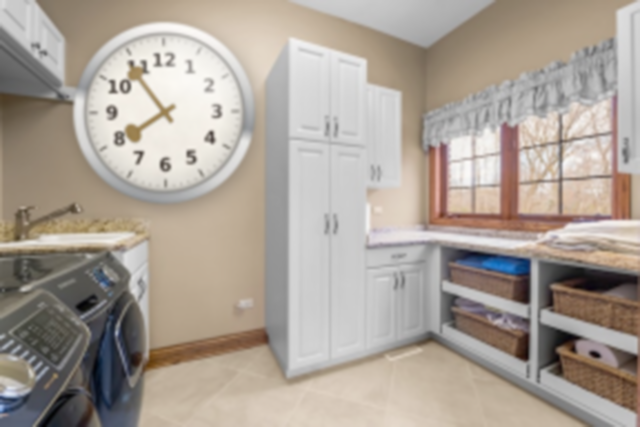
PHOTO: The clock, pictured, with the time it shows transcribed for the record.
7:54
